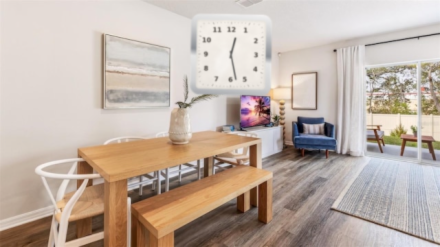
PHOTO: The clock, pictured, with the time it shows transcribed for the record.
12:28
